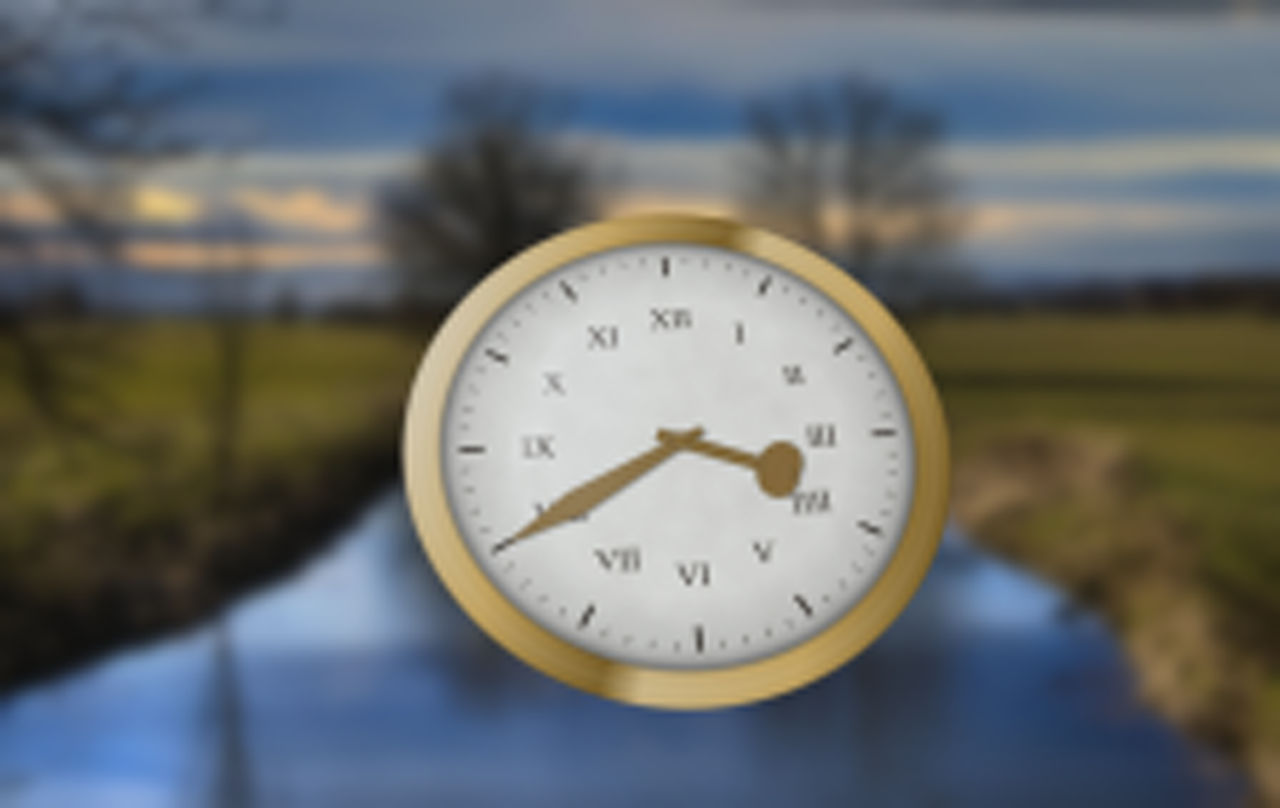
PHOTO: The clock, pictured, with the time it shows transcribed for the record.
3:40
